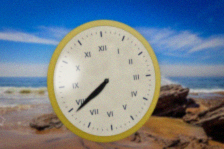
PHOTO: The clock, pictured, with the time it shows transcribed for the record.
7:39
